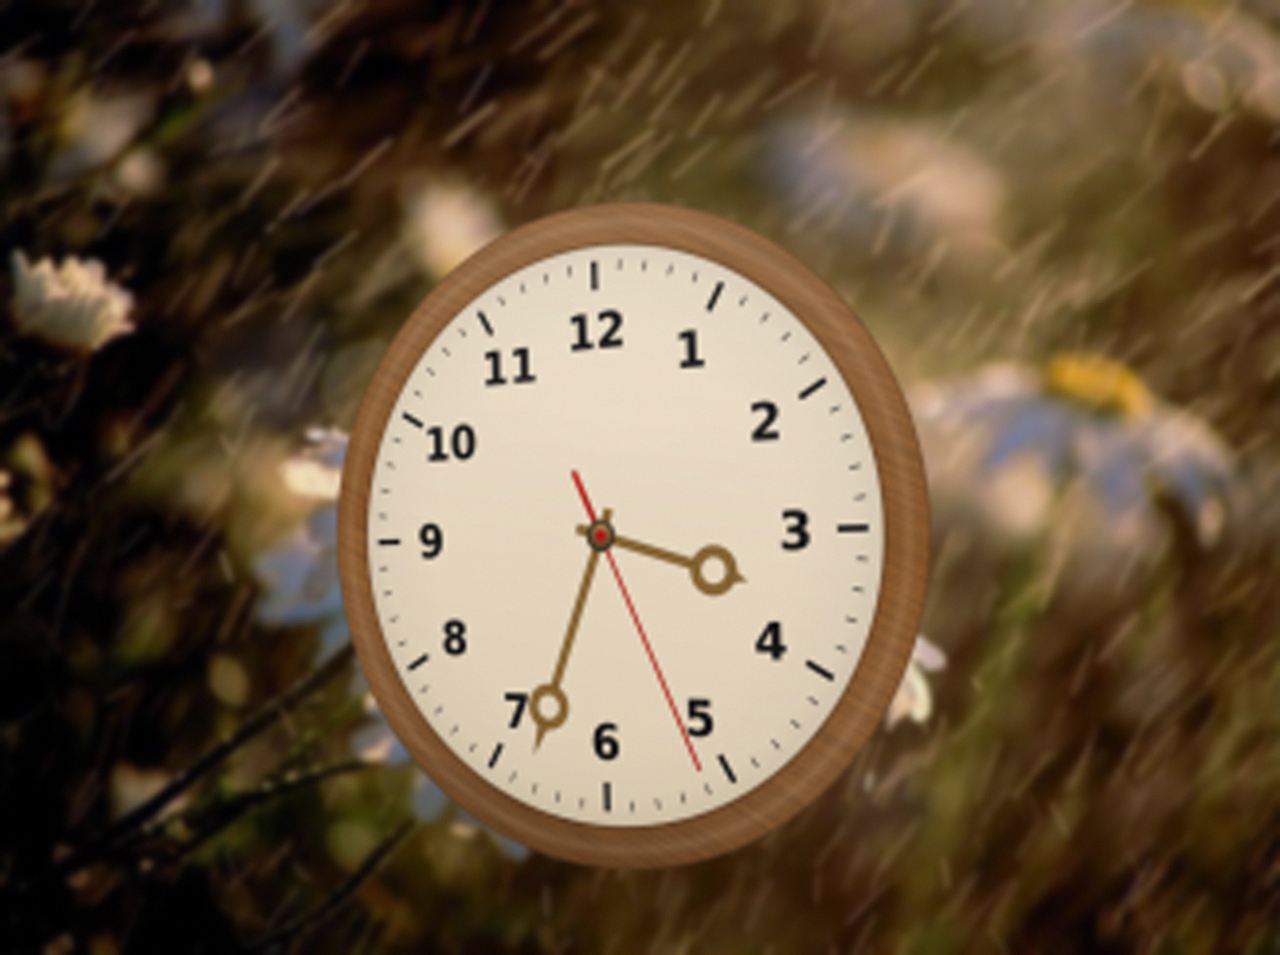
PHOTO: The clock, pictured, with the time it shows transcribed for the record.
3:33:26
